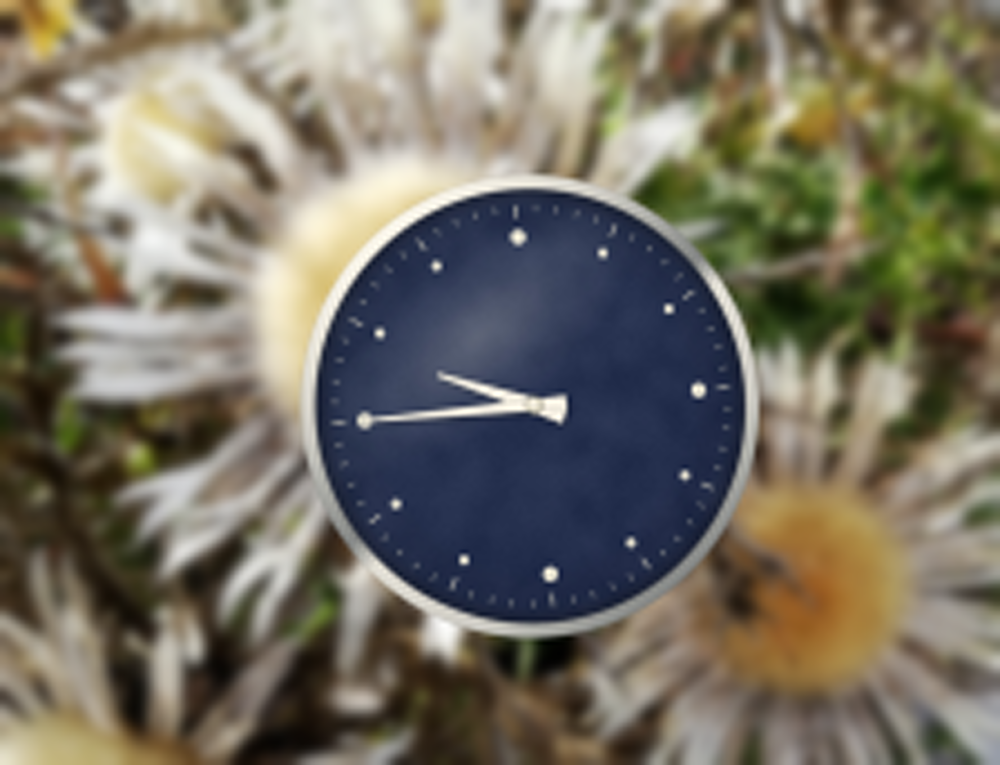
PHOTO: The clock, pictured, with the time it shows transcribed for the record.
9:45
